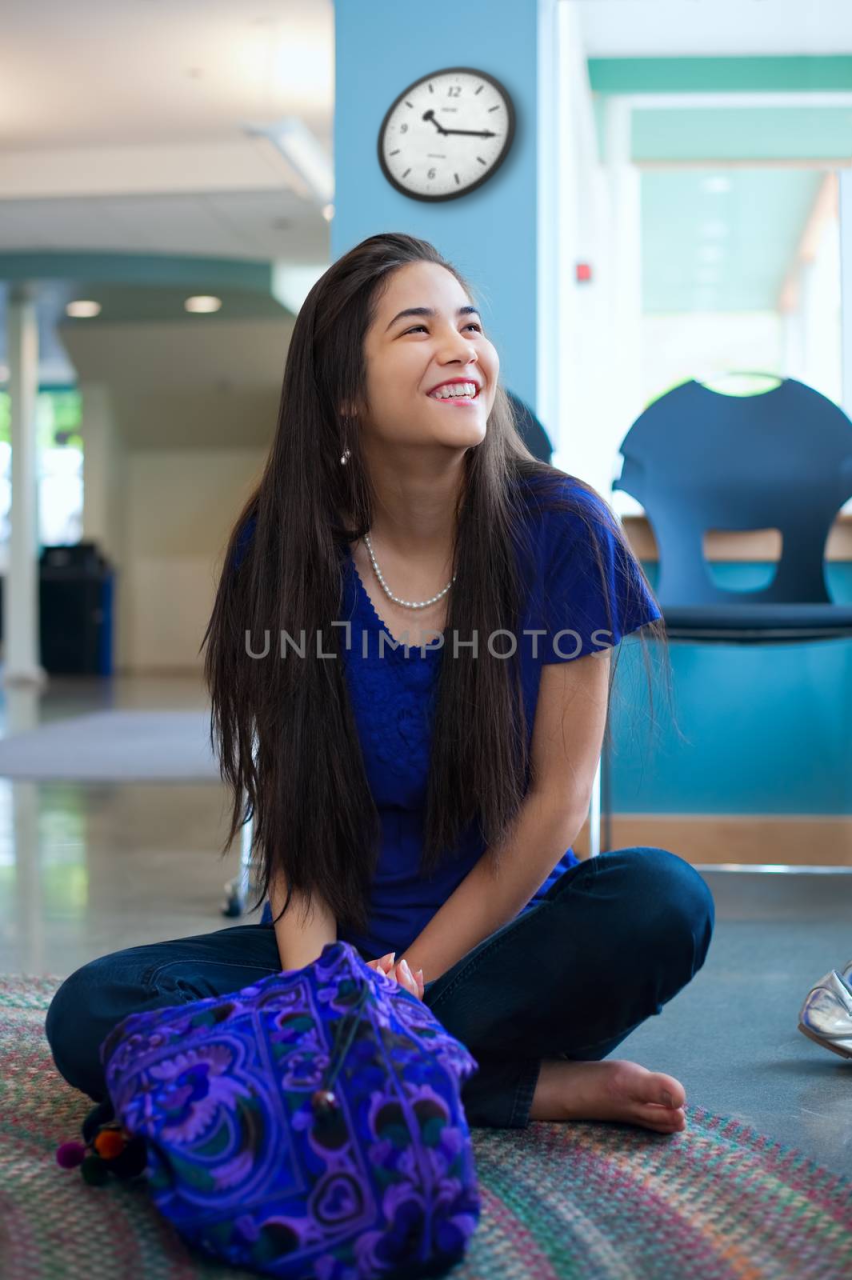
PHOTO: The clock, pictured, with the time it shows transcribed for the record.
10:15
